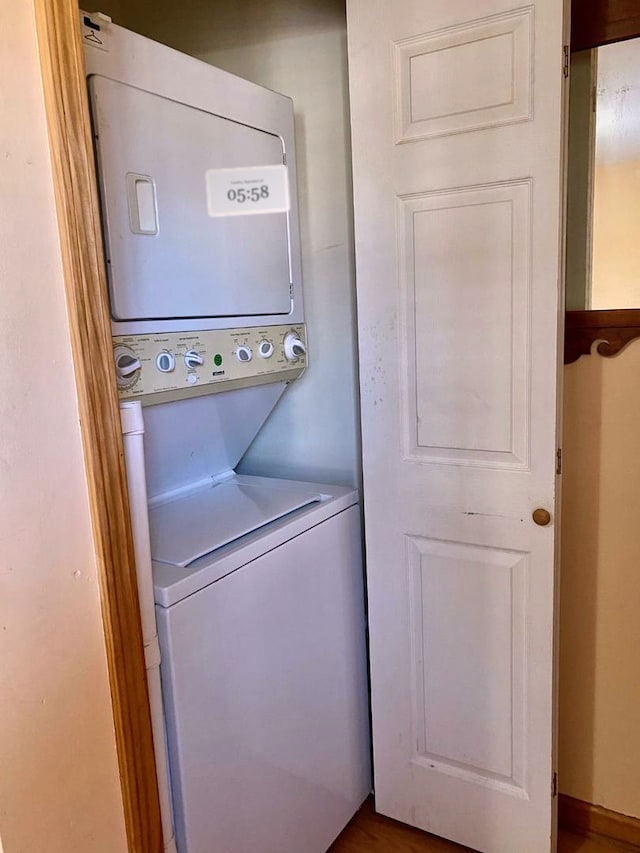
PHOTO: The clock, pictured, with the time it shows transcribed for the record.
5:58
